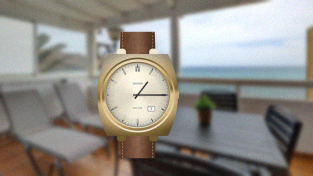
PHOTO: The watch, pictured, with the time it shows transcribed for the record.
1:15
